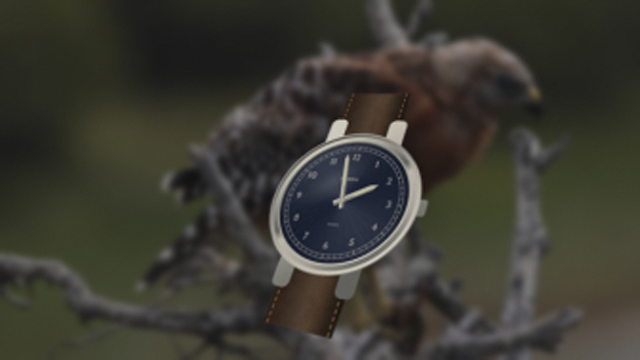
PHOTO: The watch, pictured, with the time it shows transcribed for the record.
1:58
